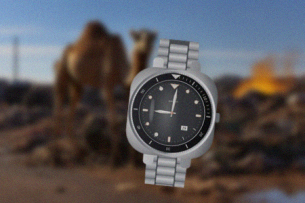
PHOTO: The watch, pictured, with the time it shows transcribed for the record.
9:01
